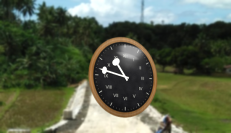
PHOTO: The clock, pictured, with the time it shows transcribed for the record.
10:47
